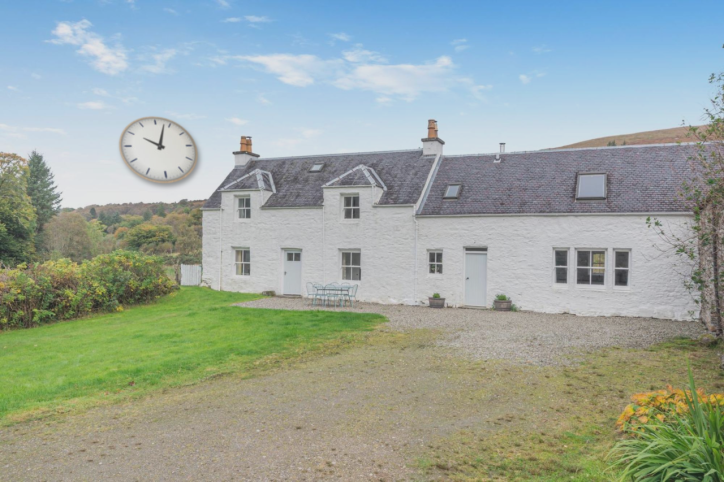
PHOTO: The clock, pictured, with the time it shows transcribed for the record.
10:03
